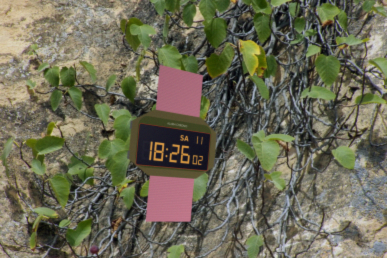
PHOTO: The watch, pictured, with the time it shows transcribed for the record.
18:26
